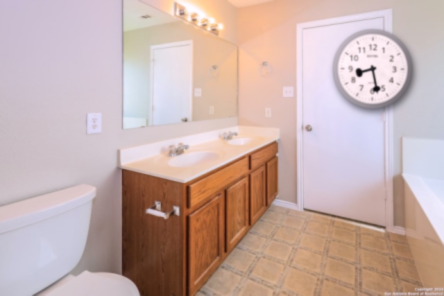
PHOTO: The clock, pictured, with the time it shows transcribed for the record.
8:28
